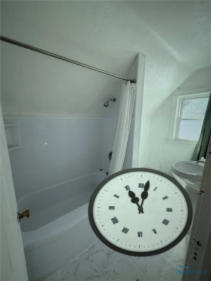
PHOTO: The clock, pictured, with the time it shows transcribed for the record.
11:02
